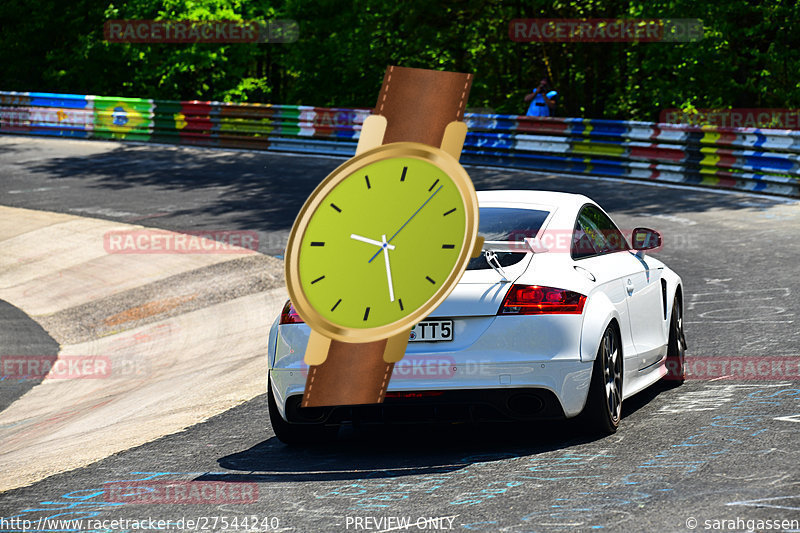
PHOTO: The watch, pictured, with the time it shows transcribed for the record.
9:26:06
